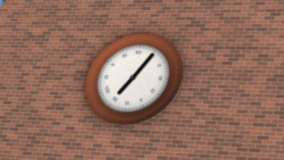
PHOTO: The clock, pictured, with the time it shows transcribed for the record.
7:05
